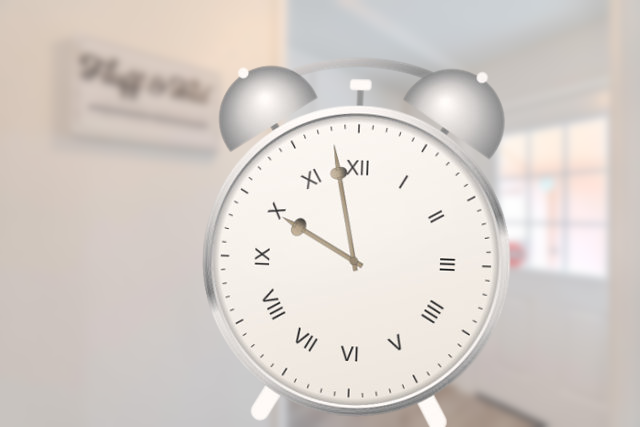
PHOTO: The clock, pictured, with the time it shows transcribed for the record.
9:58
